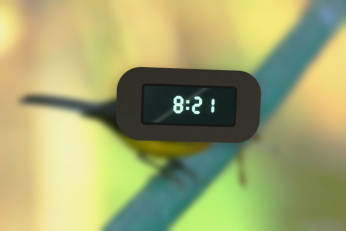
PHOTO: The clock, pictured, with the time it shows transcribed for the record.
8:21
